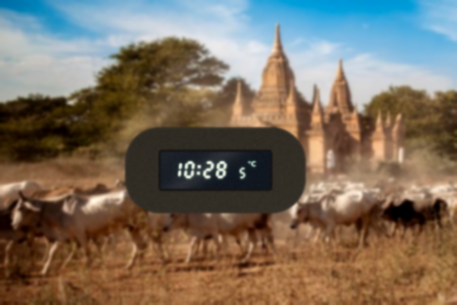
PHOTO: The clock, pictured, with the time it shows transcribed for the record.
10:28
